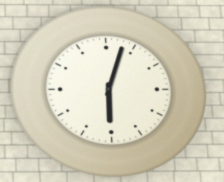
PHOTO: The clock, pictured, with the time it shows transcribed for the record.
6:03
